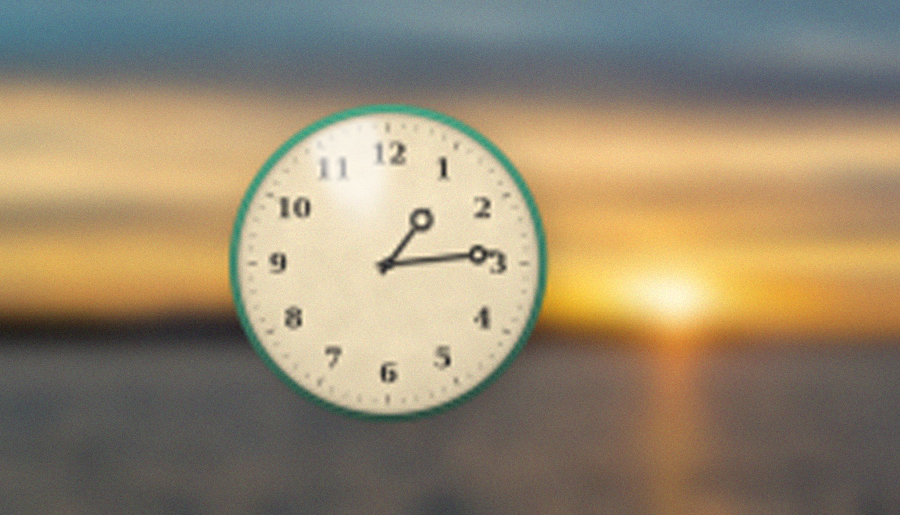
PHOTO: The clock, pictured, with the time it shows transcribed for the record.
1:14
